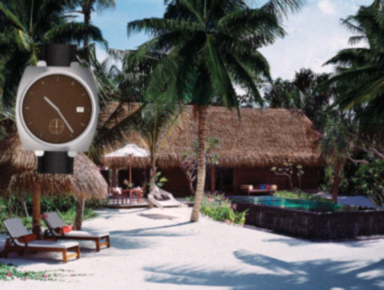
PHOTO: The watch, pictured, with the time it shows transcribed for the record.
10:24
